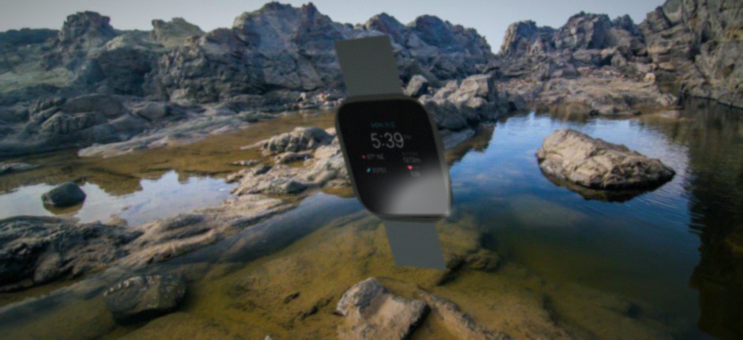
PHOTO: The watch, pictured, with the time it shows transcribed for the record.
5:39
